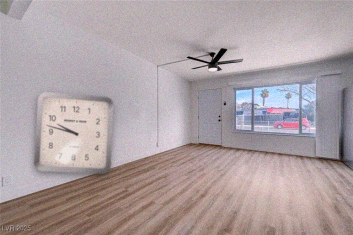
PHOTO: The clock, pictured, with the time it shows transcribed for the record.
9:47
